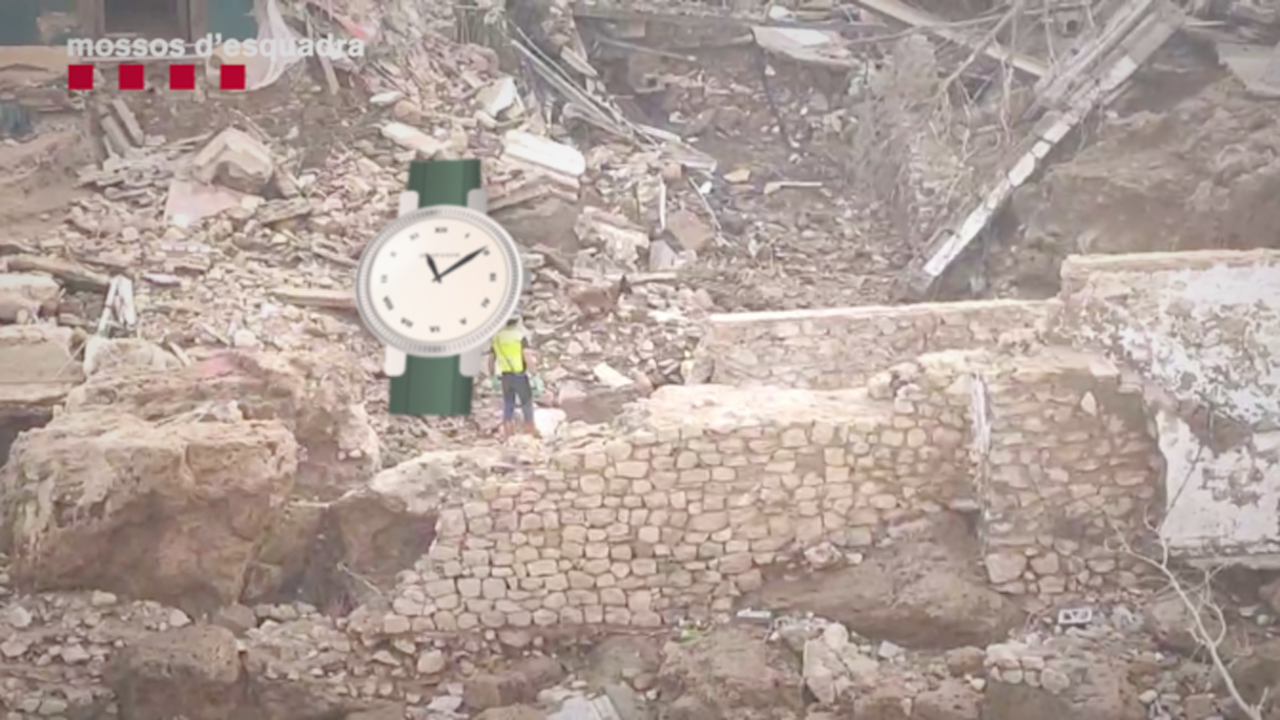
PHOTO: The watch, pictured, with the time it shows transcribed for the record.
11:09
